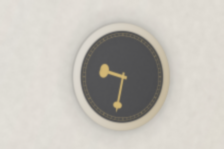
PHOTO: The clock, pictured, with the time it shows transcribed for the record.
9:32
